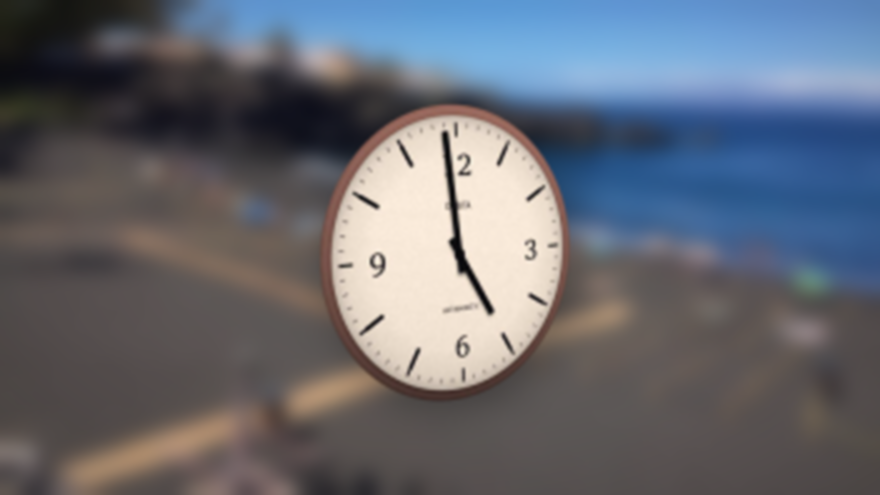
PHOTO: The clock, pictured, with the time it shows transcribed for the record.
4:59
